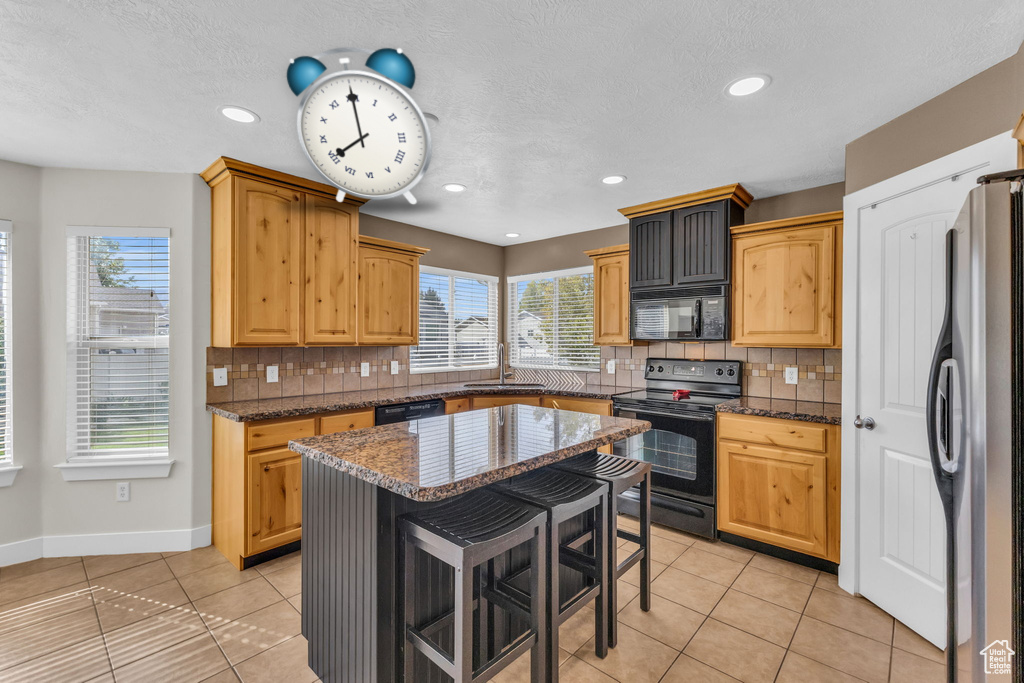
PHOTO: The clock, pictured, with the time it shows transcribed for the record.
8:00
